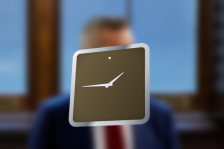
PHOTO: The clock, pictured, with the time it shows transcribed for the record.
1:45
